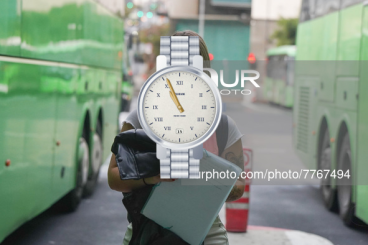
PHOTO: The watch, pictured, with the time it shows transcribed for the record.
10:56
